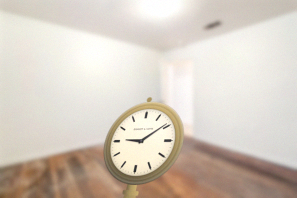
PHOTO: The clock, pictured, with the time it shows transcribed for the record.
9:09
